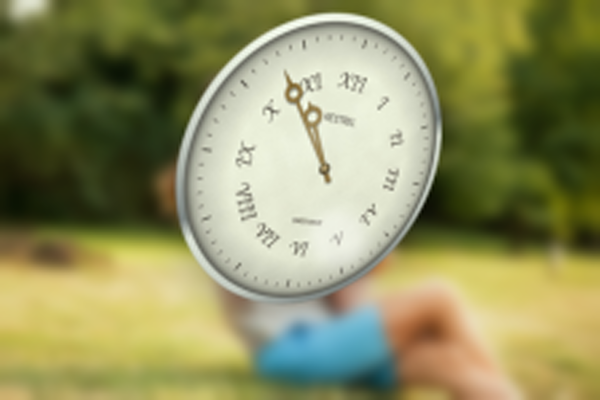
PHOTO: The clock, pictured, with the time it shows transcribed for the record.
10:53
